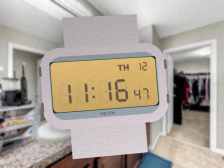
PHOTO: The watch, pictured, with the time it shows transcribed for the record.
11:16:47
